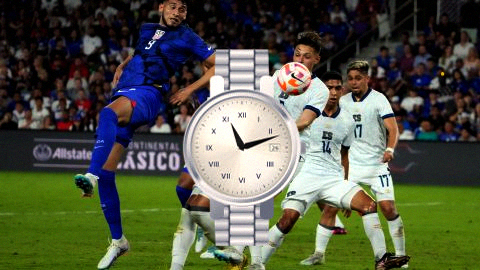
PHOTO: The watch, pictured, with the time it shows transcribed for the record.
11:12
